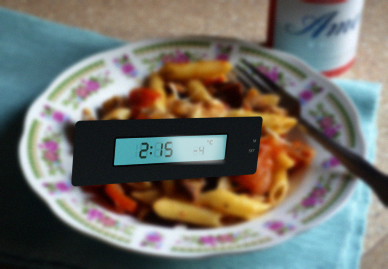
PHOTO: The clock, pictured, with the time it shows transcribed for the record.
2:15
